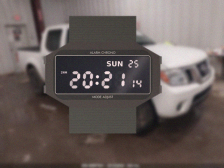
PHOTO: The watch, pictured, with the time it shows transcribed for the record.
20:21:14
